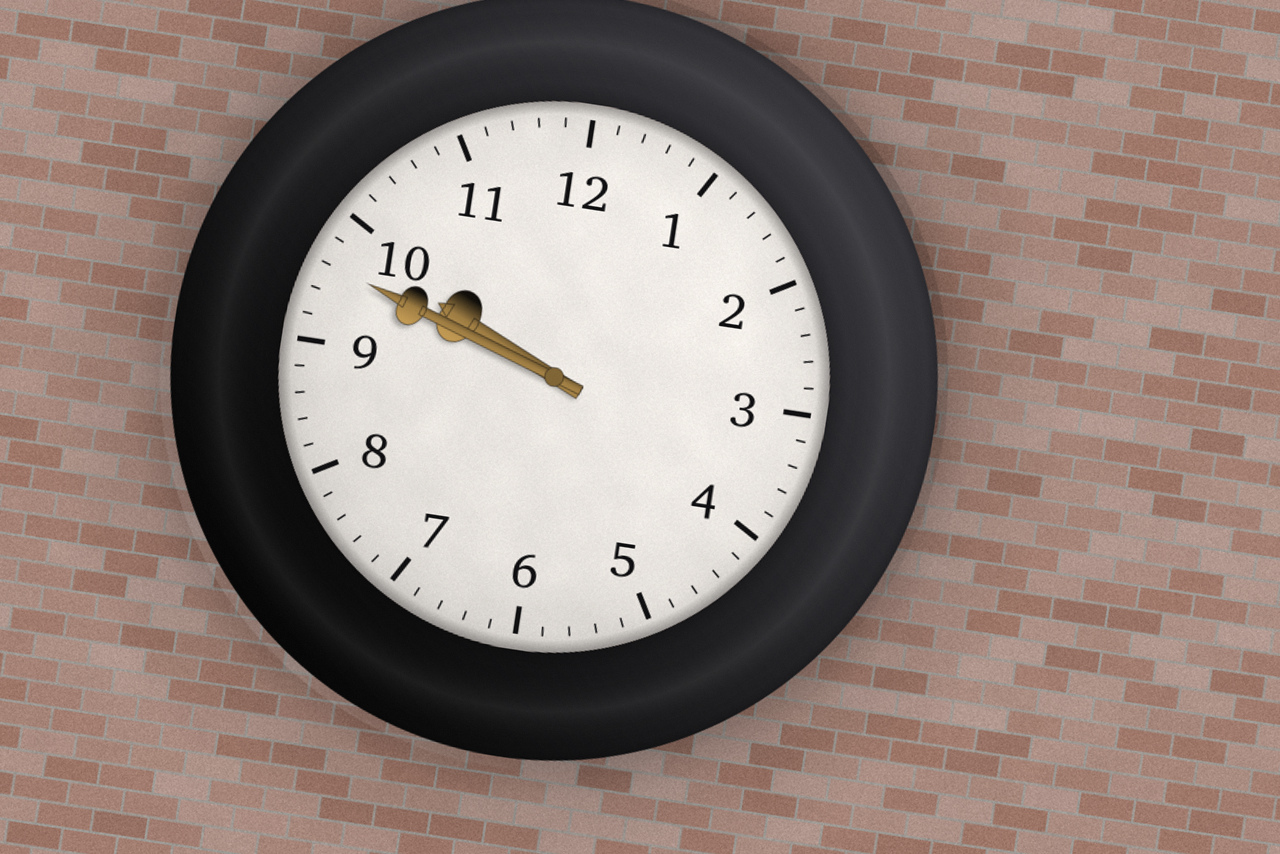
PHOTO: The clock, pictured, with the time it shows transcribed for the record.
9:48
